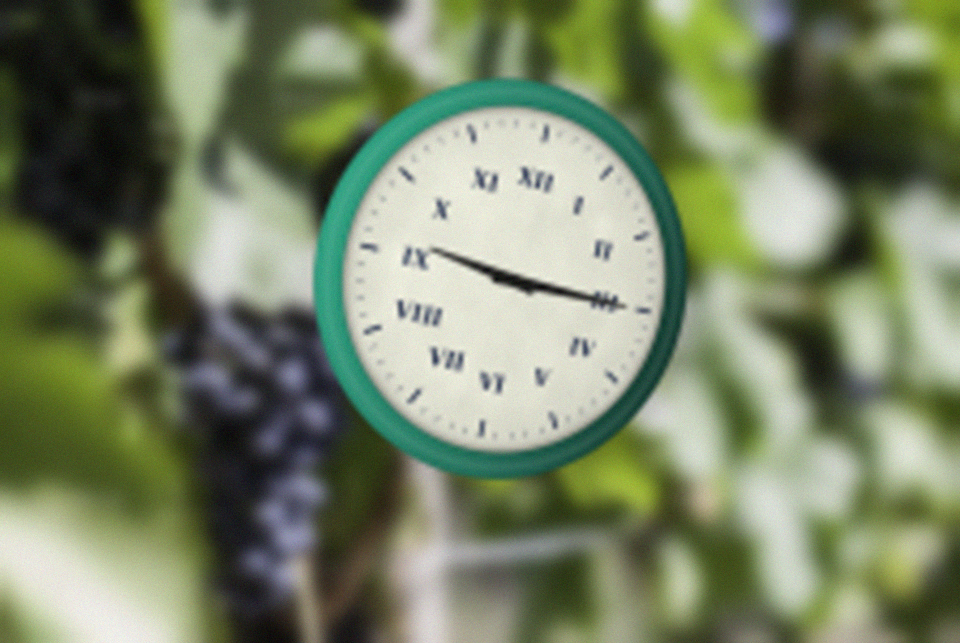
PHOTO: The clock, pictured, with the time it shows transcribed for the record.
9:15
